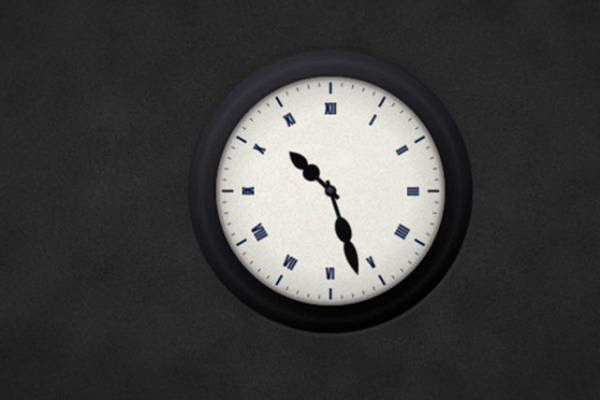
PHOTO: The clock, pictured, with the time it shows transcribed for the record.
10:27
